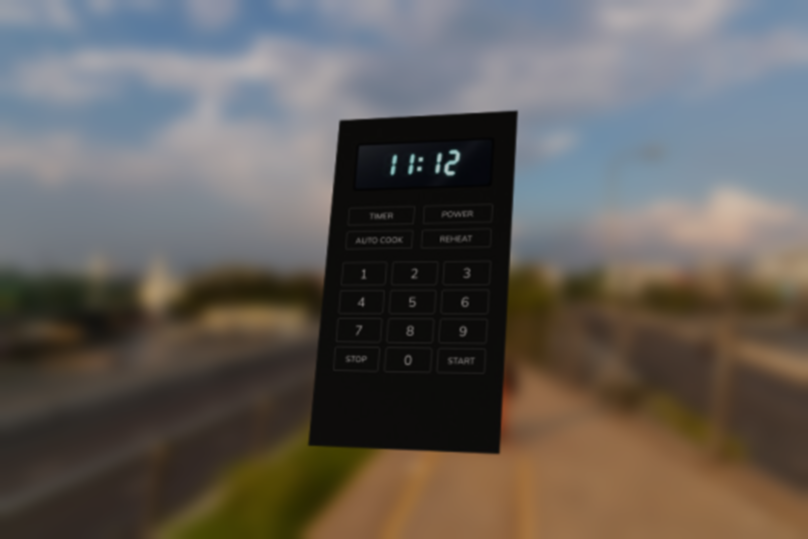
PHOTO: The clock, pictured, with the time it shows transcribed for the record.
11:12
